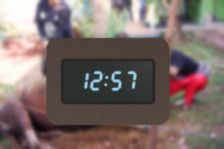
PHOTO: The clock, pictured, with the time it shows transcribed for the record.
12:57
